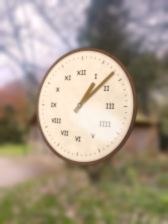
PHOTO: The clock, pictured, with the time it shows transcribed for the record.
1:08
